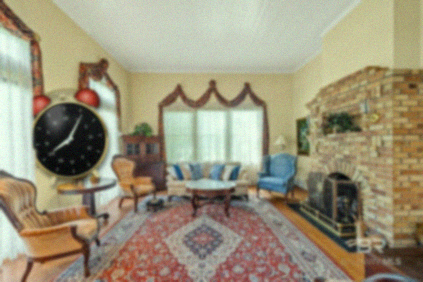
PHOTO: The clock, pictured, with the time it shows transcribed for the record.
8:06
